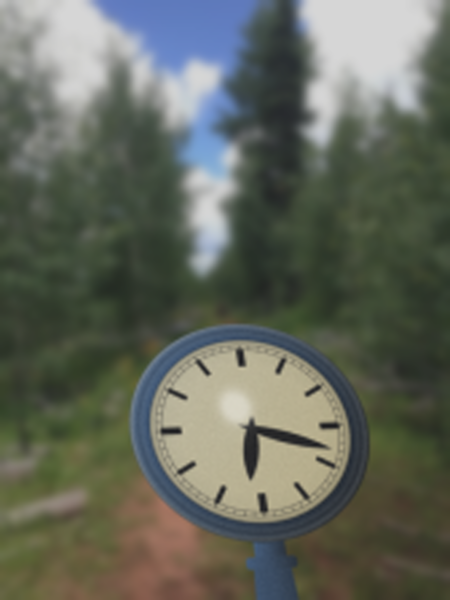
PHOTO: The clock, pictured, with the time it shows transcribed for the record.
6:18
